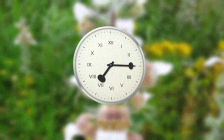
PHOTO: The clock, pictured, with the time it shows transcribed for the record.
7:15
